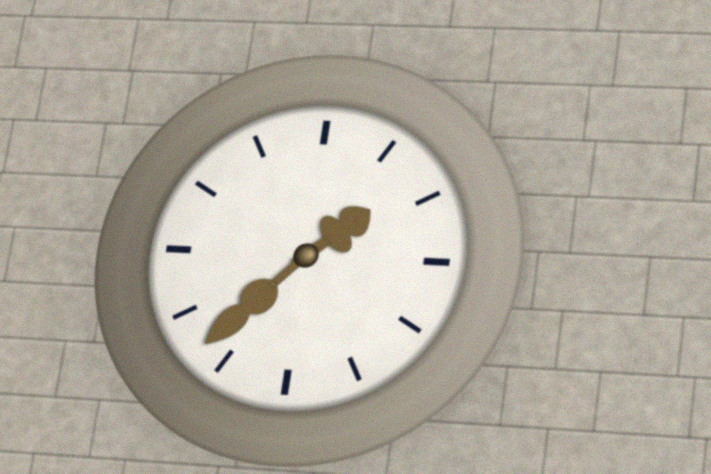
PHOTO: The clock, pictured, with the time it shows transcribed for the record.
1:37
